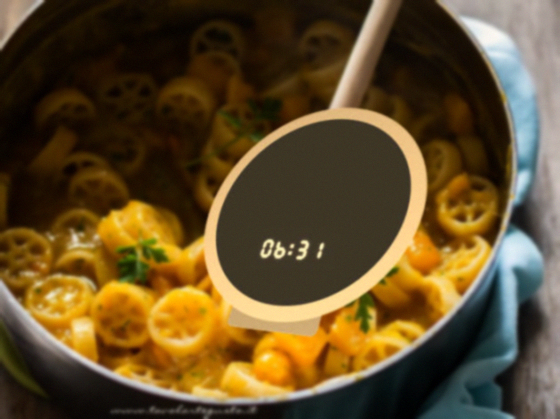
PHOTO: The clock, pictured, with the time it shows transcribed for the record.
6:31
